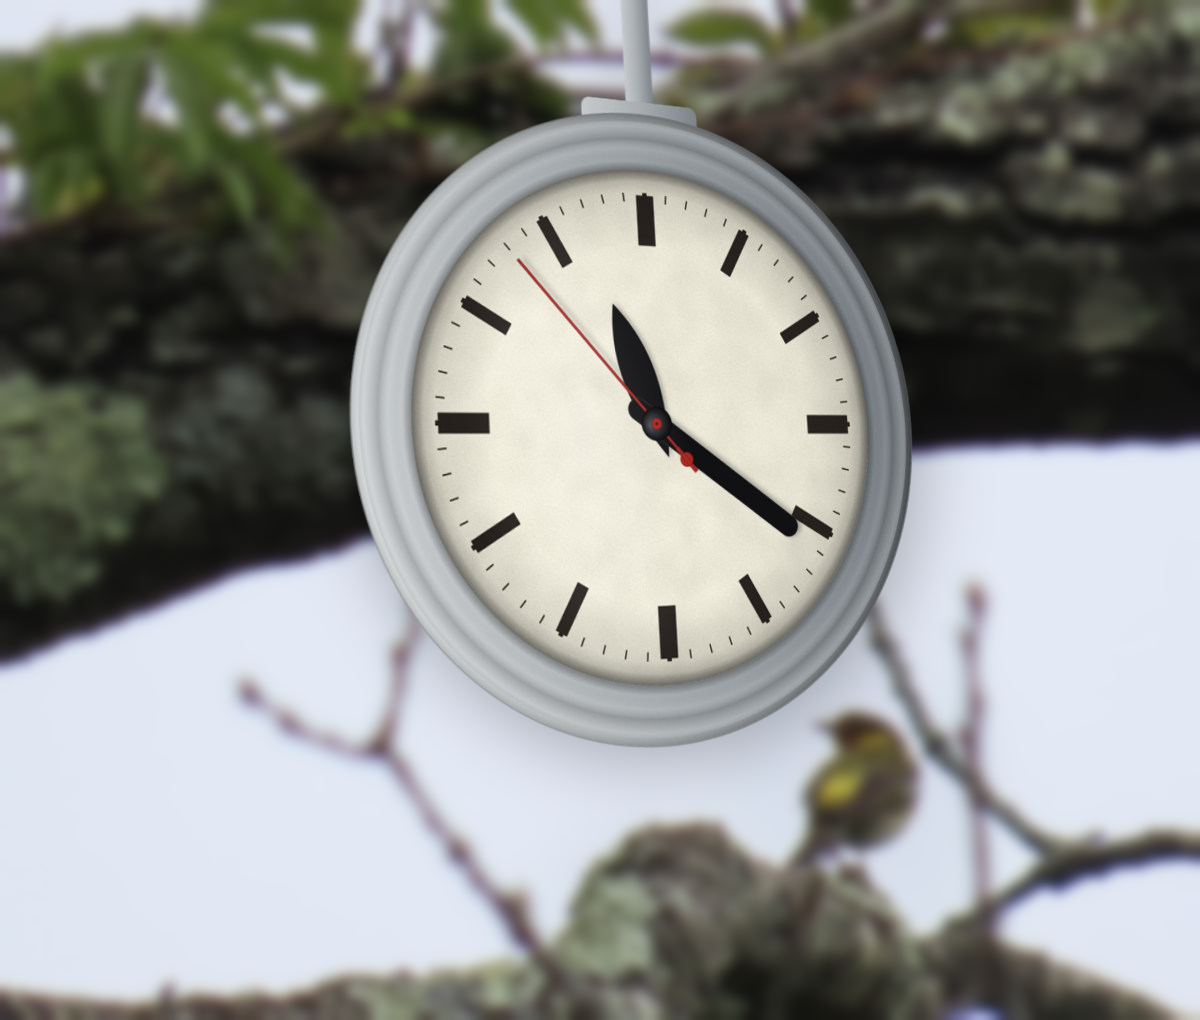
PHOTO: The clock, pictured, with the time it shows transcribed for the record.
11:20:53
